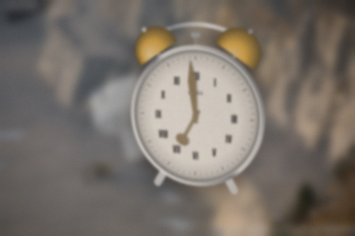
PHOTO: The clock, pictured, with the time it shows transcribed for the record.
6:59
